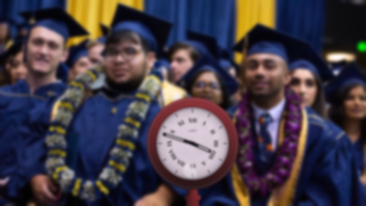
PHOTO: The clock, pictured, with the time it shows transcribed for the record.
3:48
